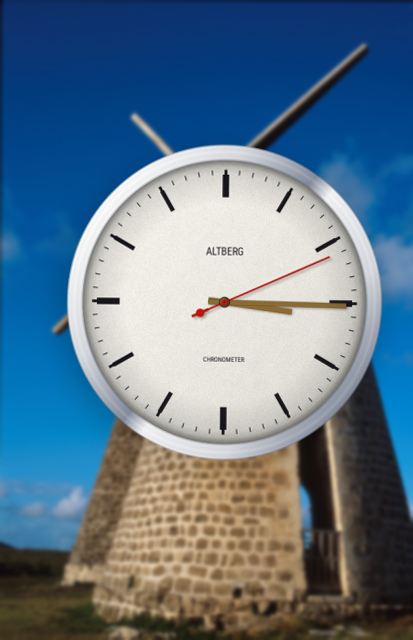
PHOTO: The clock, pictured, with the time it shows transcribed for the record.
3:15:11
